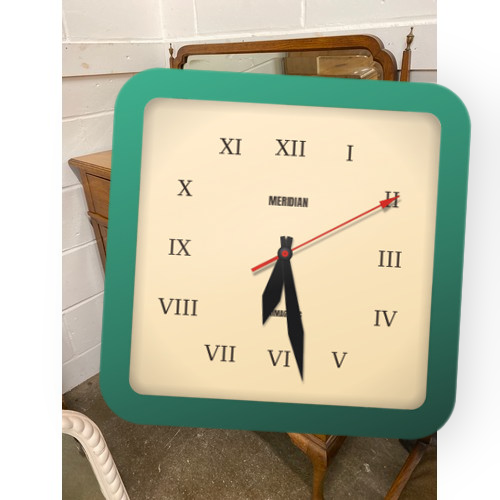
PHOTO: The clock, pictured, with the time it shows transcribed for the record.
6:28:10
